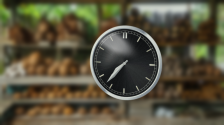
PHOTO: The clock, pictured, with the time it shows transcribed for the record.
7:37
